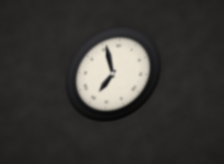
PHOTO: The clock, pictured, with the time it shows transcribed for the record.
6:56
